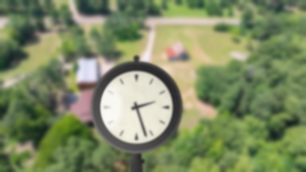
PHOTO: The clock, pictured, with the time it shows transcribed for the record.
2:27
